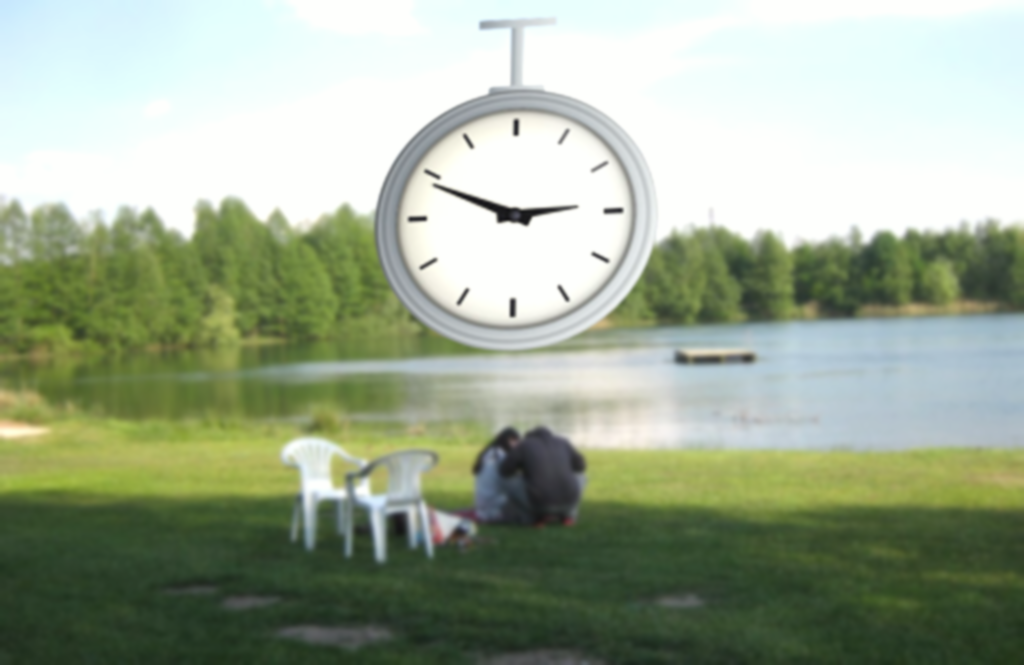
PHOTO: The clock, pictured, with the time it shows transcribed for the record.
2:49
